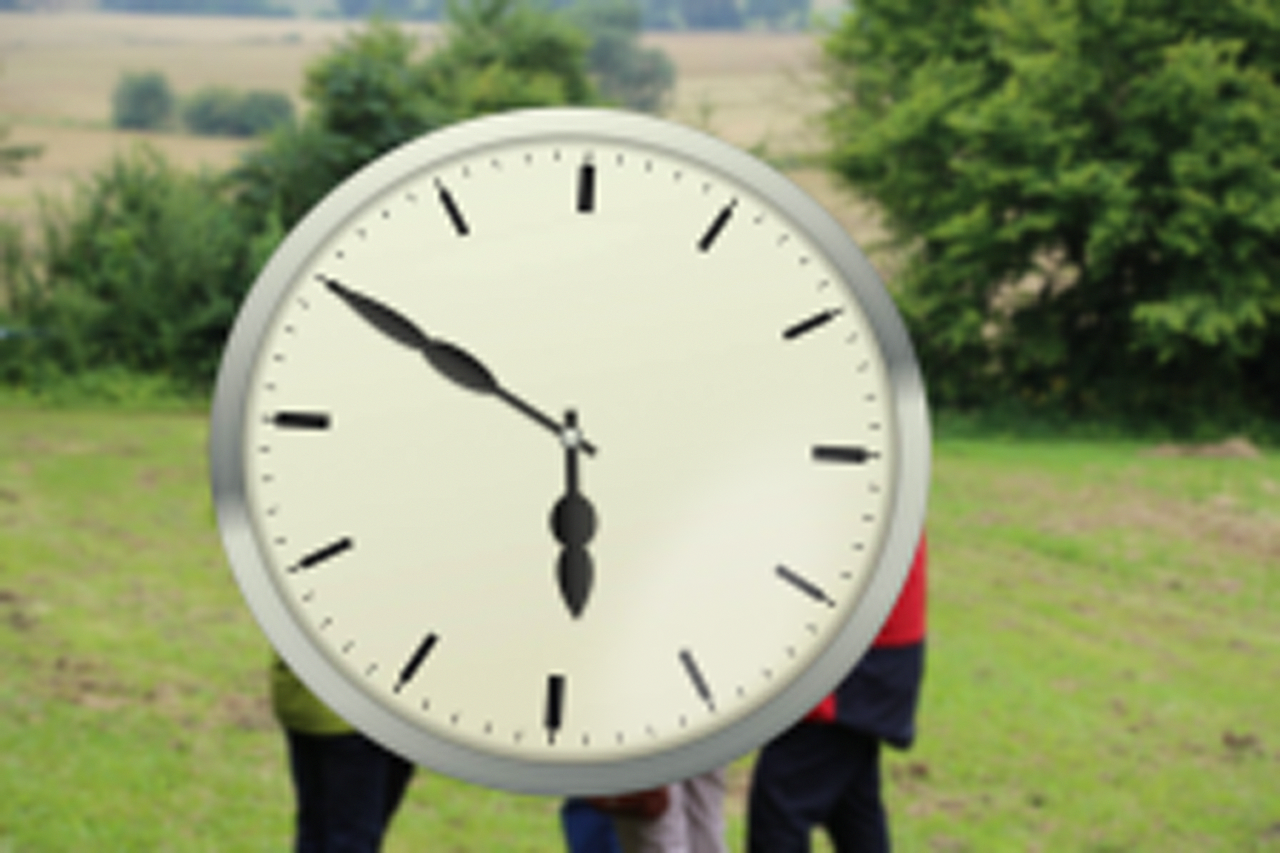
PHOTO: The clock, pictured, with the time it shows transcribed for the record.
5:50
